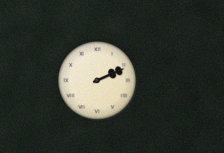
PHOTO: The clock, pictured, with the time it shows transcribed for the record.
2:11
